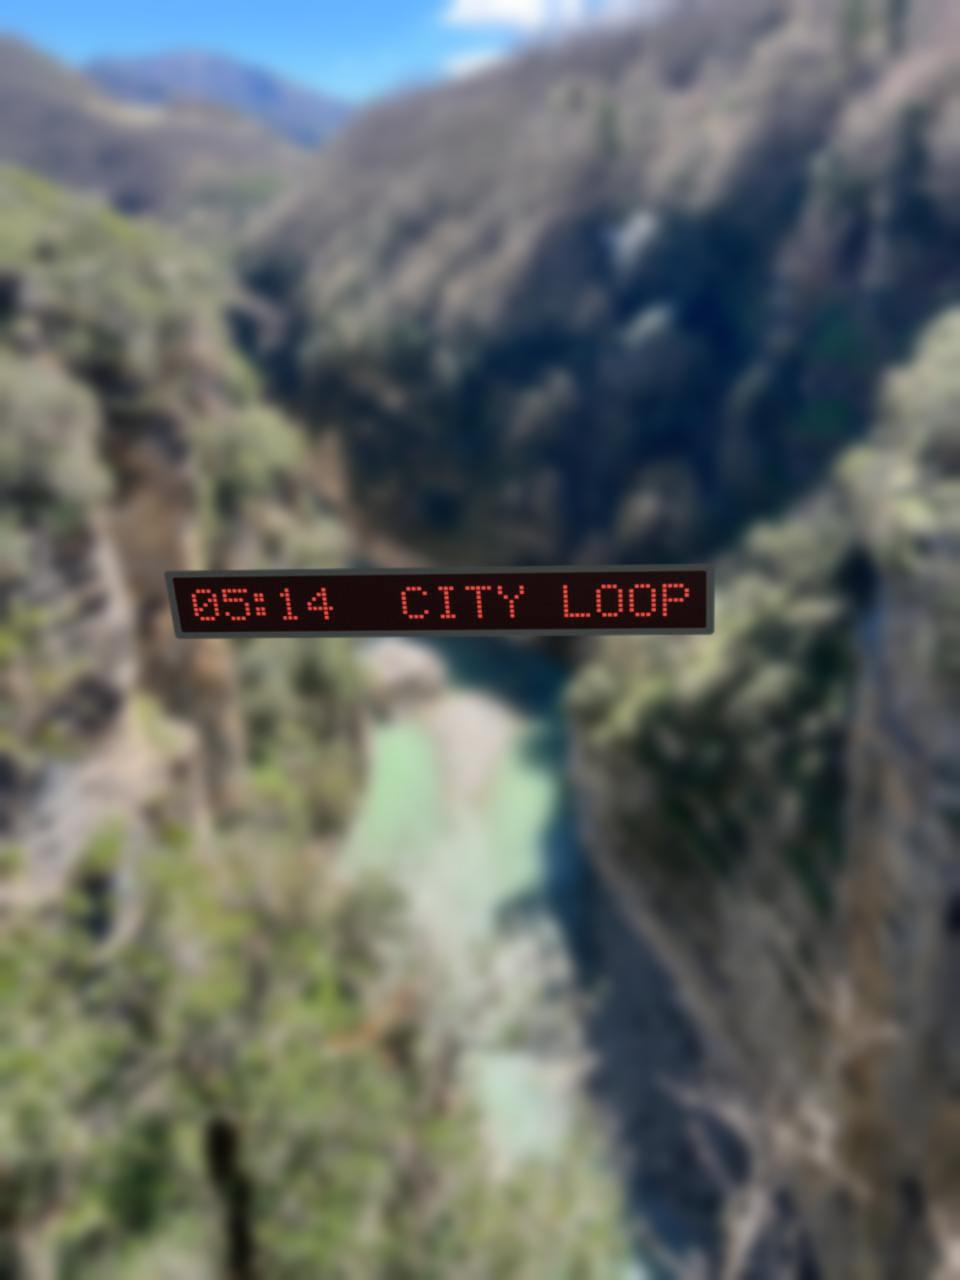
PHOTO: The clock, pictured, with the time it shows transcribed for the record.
5:14
